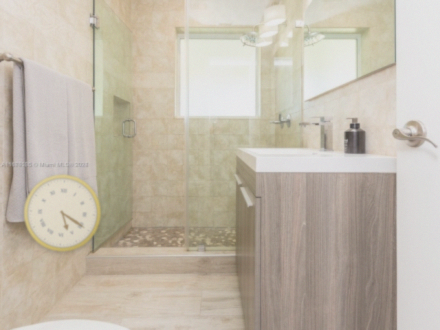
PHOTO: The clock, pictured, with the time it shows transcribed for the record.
5:20
